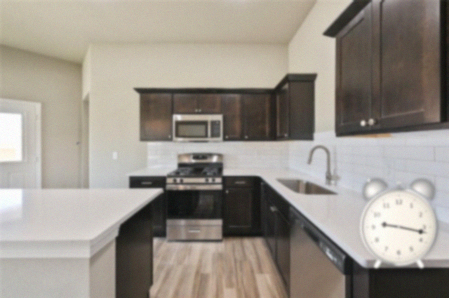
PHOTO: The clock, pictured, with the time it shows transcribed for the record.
9:17
